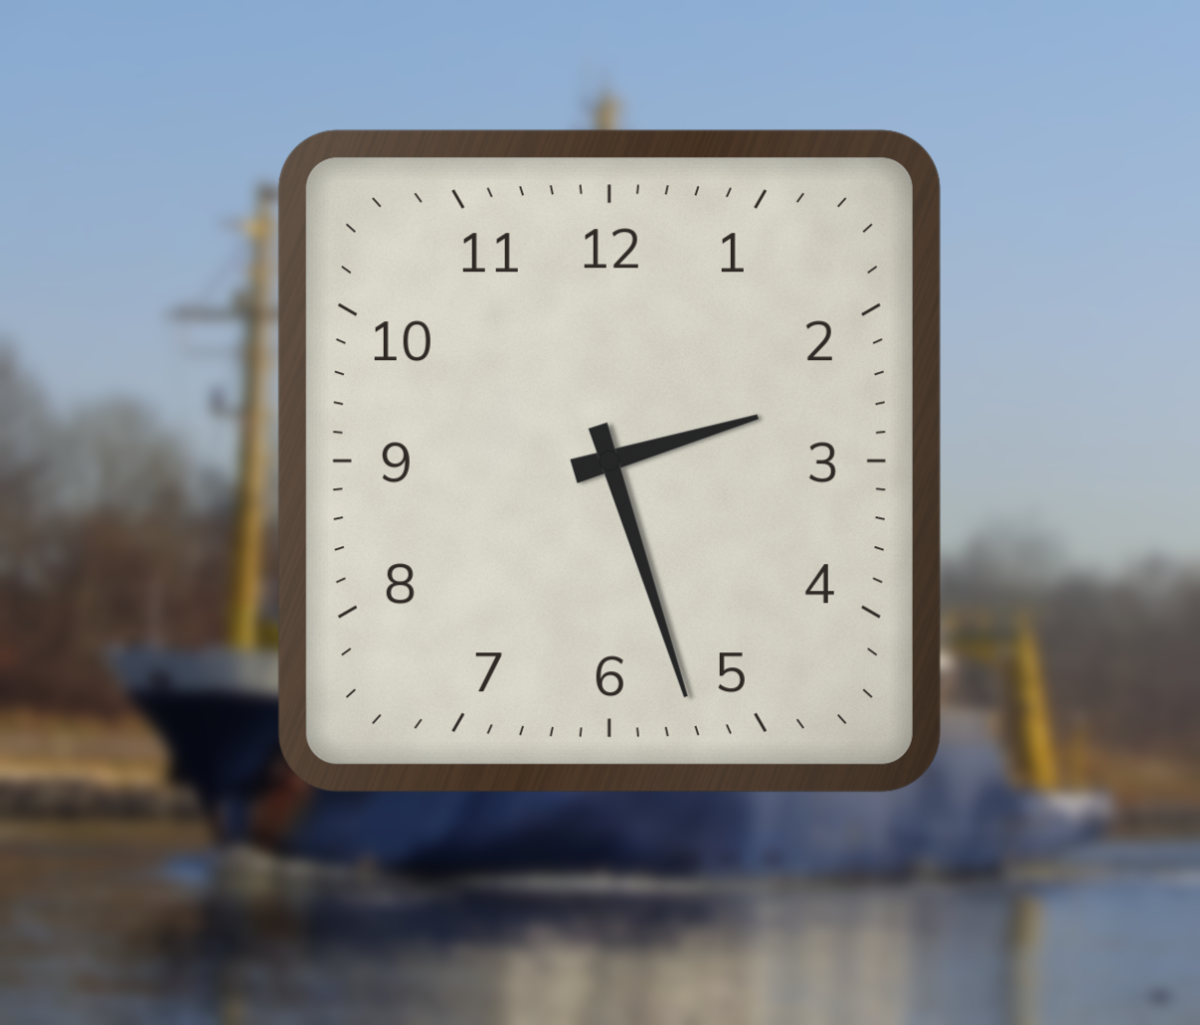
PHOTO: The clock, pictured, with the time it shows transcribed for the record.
2:27
